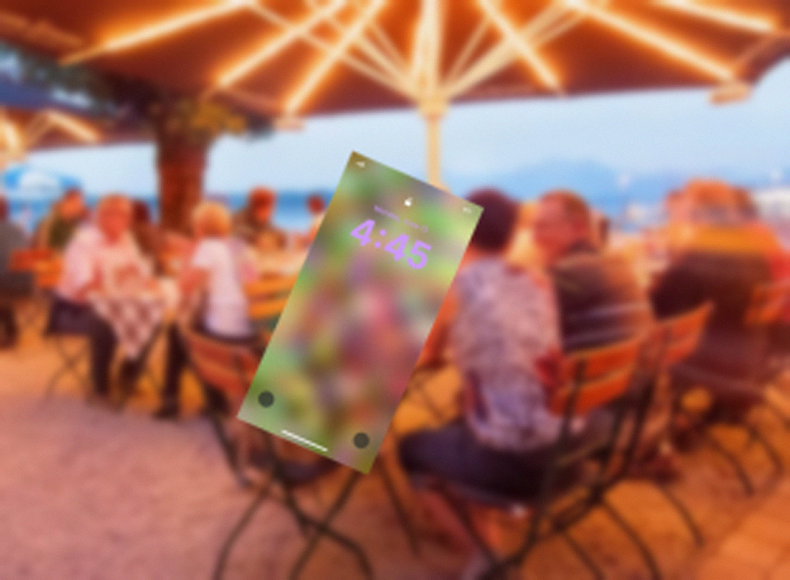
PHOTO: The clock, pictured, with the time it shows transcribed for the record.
4:45
